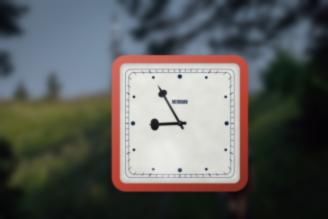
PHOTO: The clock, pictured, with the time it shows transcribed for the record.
8:55
